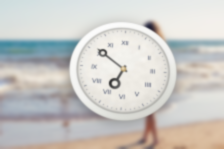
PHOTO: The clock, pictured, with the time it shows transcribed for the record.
6:51
